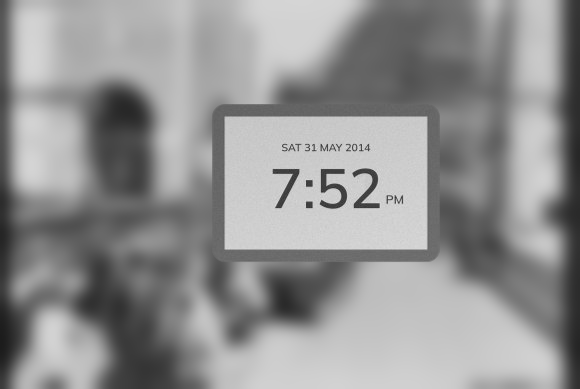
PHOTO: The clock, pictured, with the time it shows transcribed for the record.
7:52
